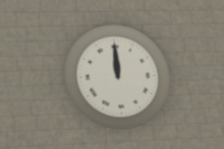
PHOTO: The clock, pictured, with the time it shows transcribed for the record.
12:00
